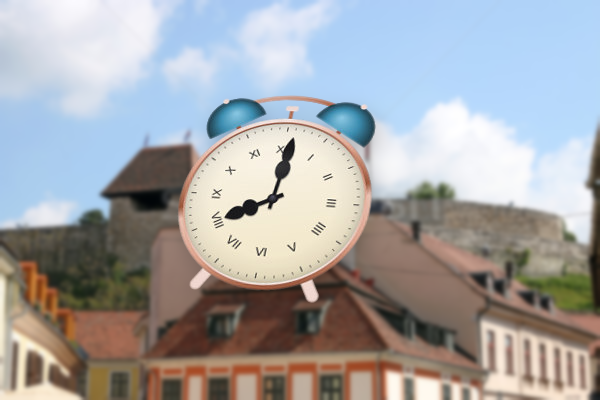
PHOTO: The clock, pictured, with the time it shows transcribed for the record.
8:01
